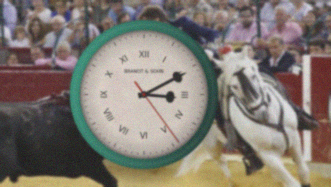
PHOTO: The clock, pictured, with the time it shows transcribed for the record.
3:10:24
